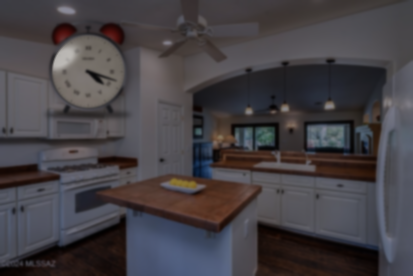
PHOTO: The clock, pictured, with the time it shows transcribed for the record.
4:18
